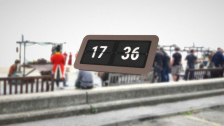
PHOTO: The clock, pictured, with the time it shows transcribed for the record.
17:36
